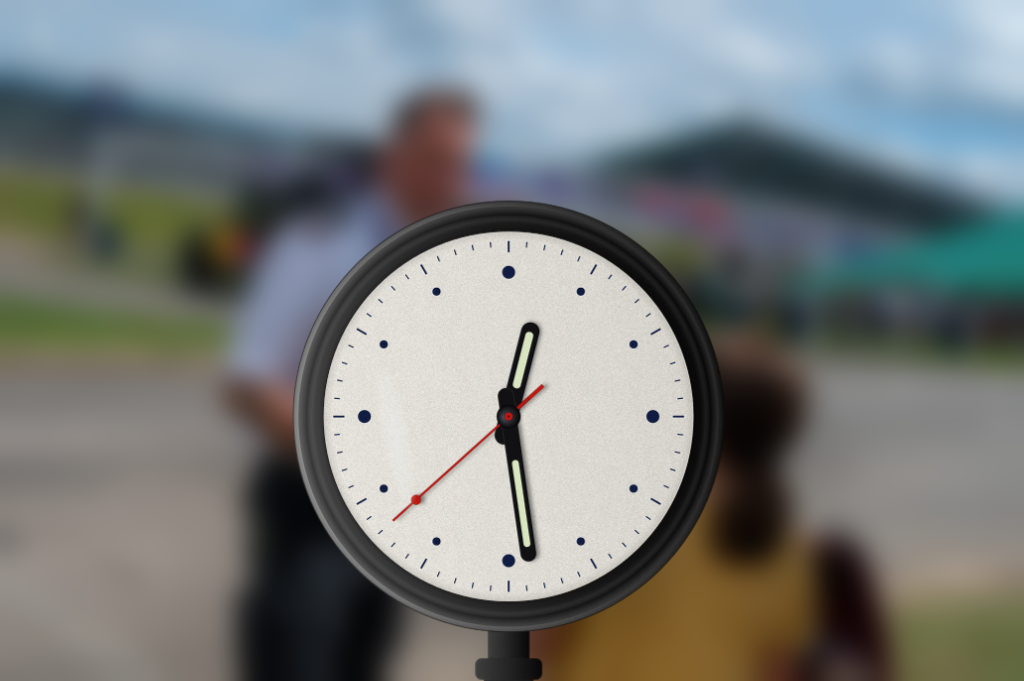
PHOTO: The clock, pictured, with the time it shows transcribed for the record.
12:28:38
